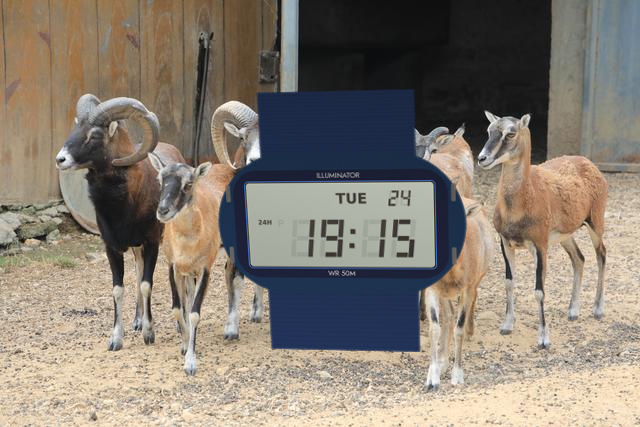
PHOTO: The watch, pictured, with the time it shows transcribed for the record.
19:15
